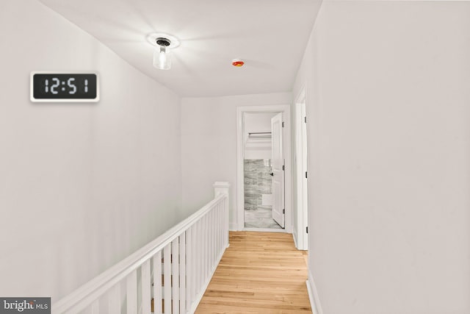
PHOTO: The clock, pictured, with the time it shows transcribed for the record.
12:51
